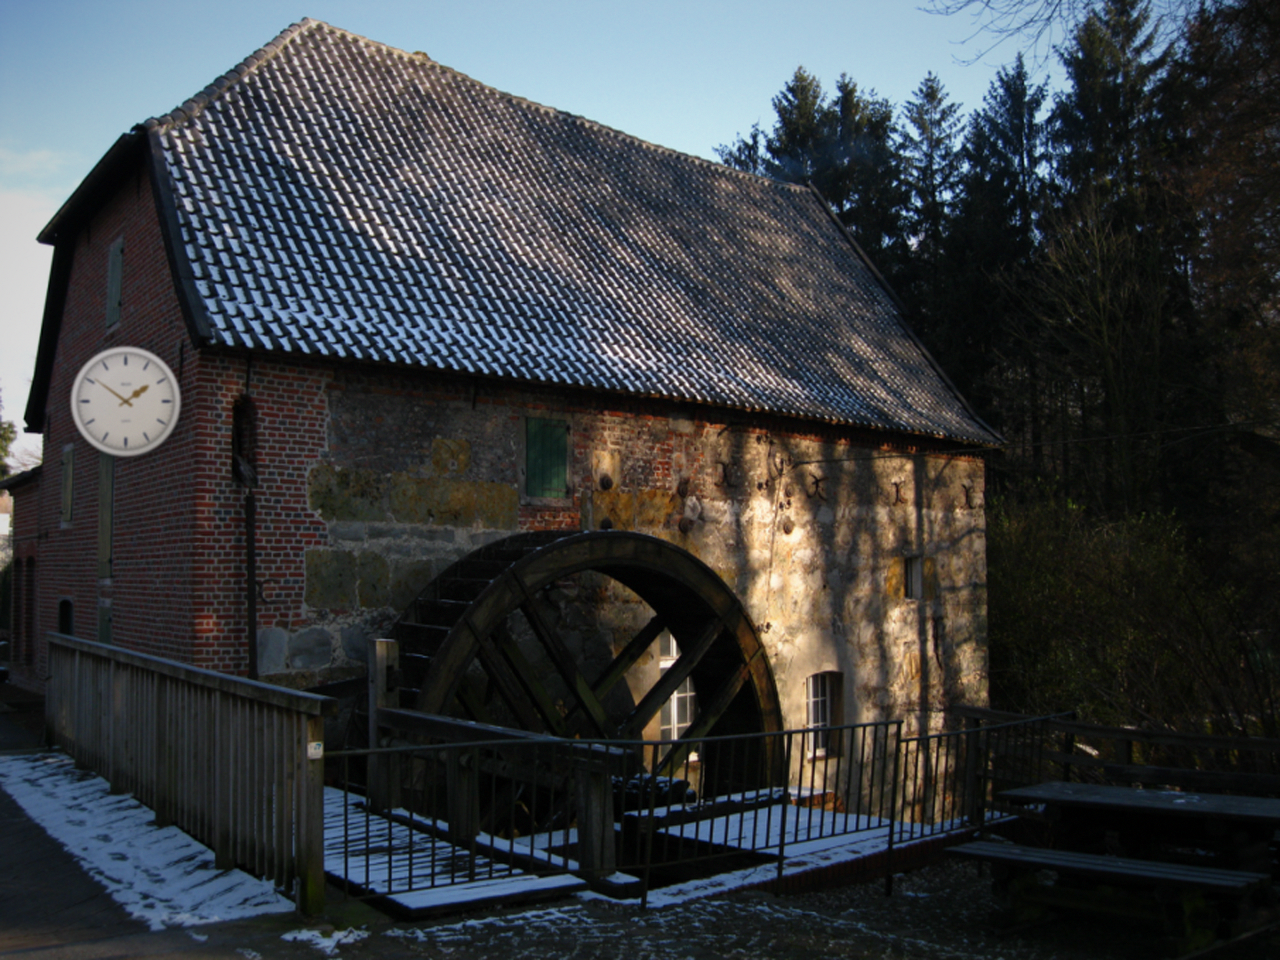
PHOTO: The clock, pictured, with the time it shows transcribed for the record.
1:51
